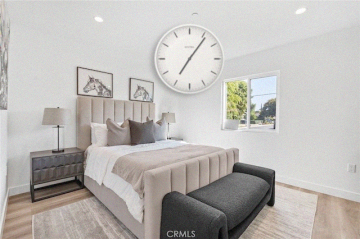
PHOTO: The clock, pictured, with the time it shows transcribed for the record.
7:06
